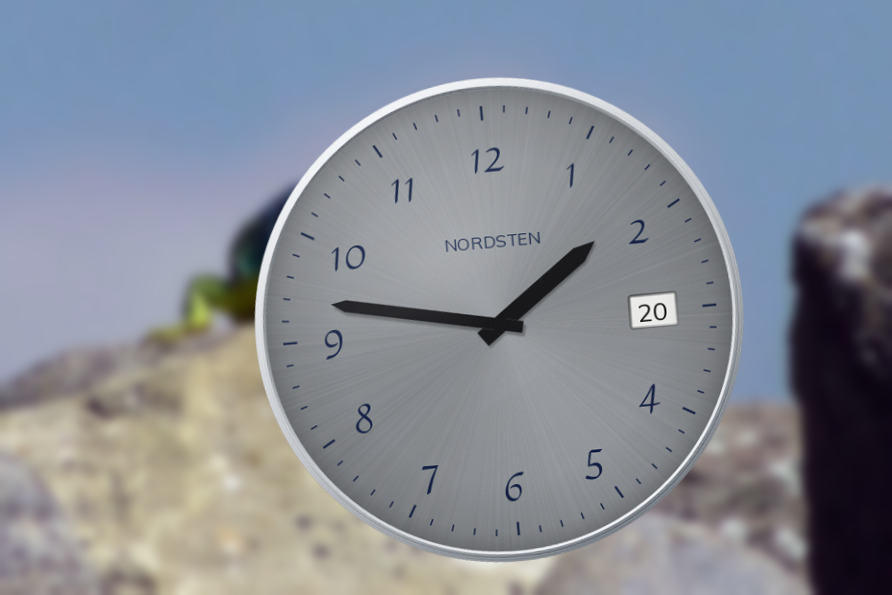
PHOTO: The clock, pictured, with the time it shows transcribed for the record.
1:47
